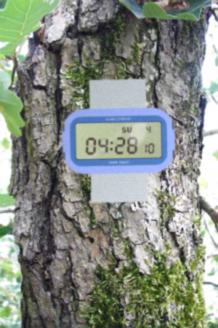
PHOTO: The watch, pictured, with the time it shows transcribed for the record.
4:28:10
